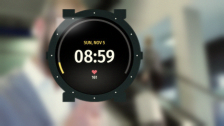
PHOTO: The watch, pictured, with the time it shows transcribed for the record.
8:59
